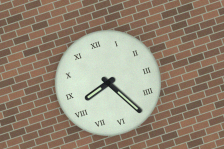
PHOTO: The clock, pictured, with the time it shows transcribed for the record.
8:25
